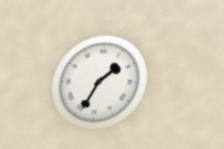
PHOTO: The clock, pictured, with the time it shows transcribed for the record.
1:34
